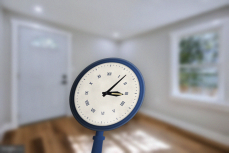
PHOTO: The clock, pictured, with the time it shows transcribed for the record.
3:07
